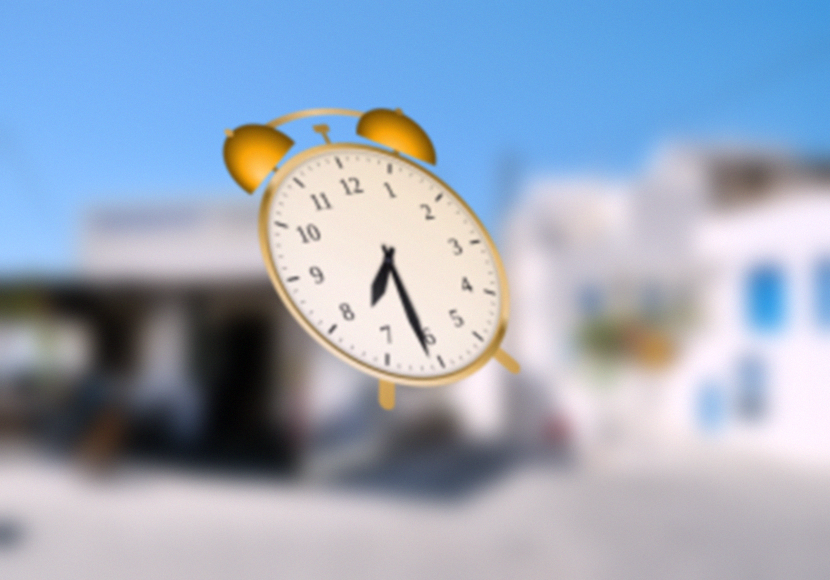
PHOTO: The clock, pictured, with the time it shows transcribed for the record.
7:31
